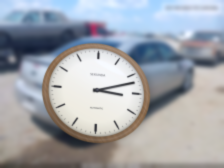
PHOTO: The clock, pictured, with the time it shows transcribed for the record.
3:12
